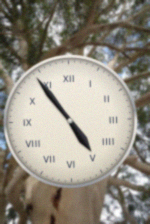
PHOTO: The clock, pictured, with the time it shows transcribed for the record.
4:54
